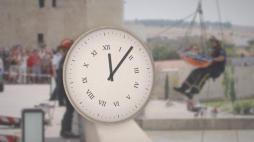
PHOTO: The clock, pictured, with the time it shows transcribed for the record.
12:08
